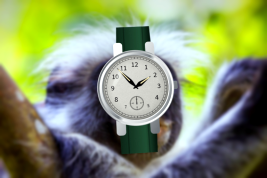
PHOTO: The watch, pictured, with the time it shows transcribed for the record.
1:53
